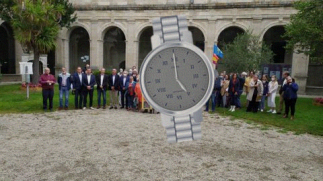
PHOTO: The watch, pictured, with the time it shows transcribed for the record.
5:00
